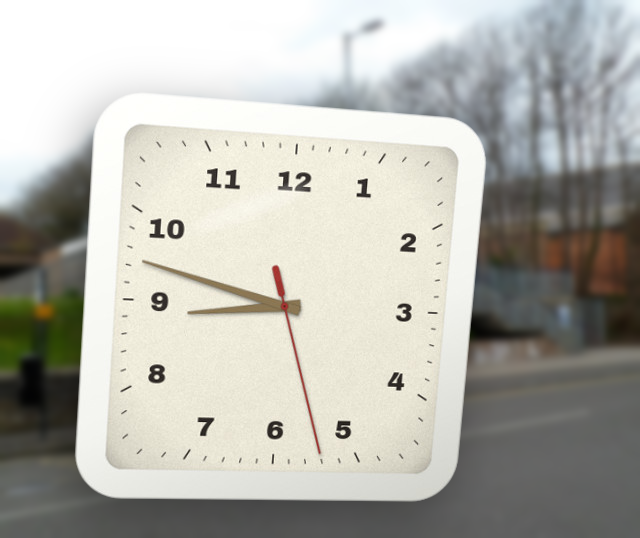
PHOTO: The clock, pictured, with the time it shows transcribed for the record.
8:47:27
